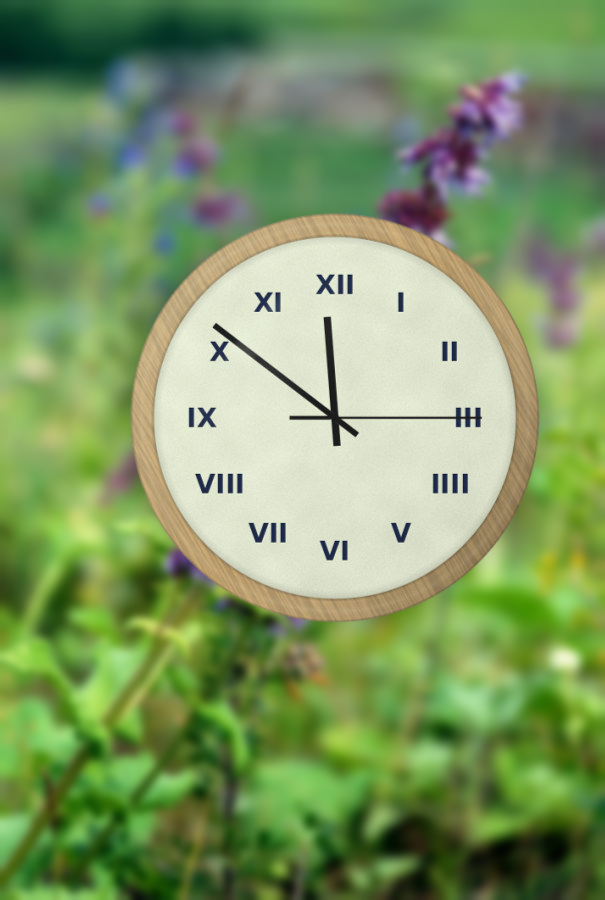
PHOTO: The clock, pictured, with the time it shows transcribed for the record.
11:51:15
